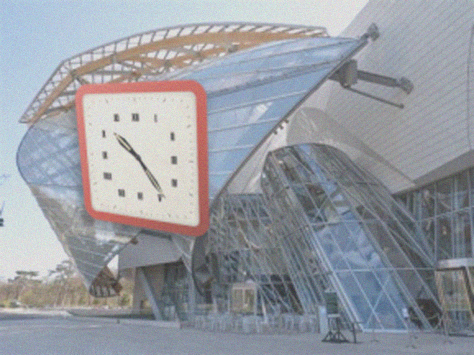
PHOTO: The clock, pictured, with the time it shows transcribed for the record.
10:24
